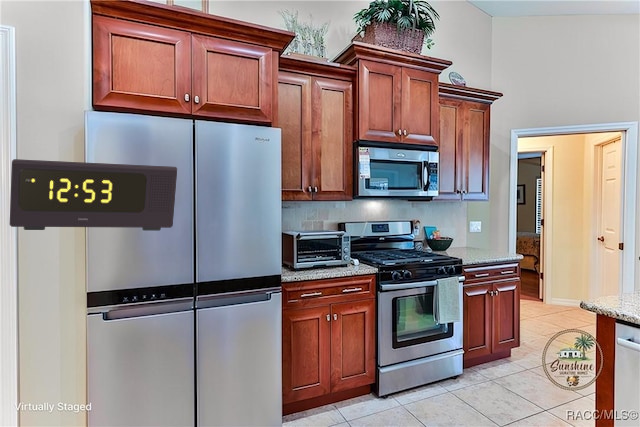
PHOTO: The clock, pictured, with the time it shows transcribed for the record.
12:53
